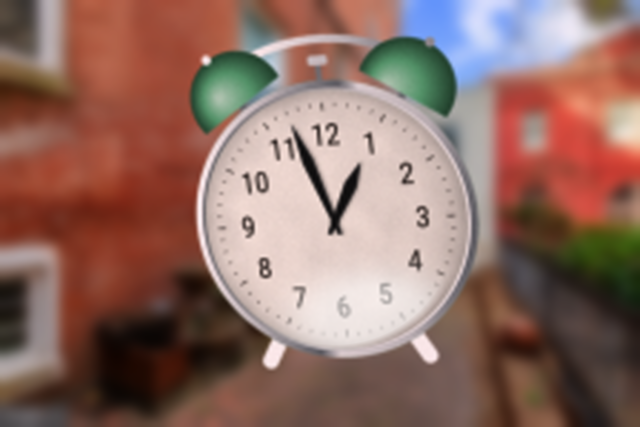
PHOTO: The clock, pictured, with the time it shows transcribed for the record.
12:57
